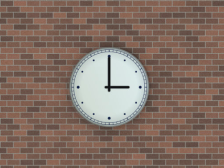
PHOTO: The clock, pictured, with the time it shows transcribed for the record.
3:00
